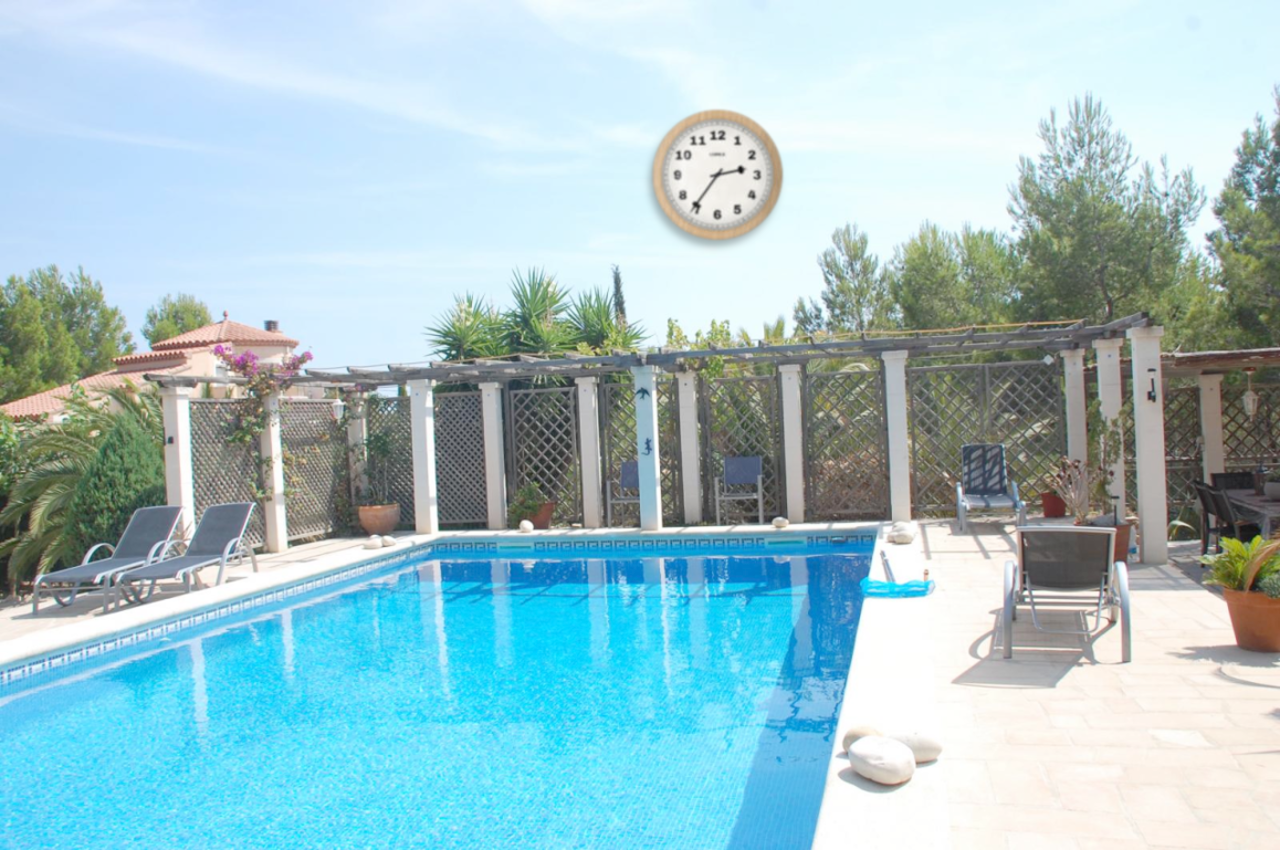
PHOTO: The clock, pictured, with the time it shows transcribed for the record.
2:36
